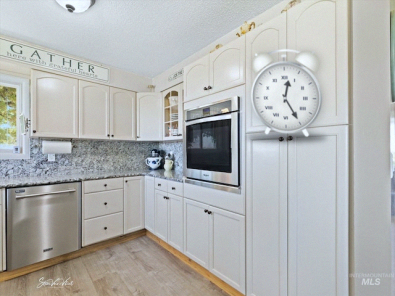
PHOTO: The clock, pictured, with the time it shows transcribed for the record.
12:25
